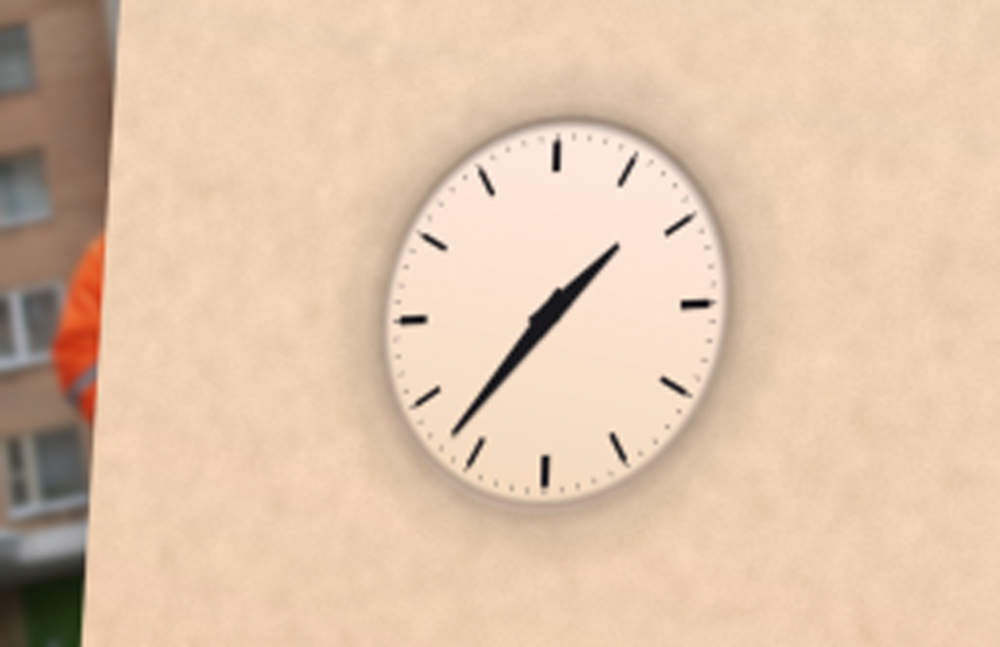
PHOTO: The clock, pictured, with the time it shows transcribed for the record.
1:37
